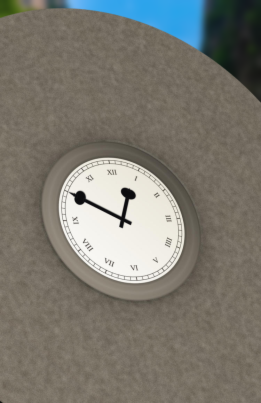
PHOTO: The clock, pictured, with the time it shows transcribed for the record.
12:50
